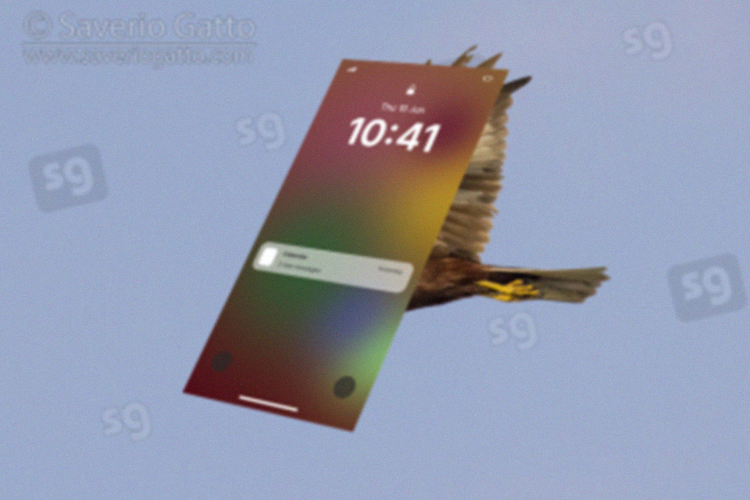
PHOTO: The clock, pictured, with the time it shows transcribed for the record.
10:41
